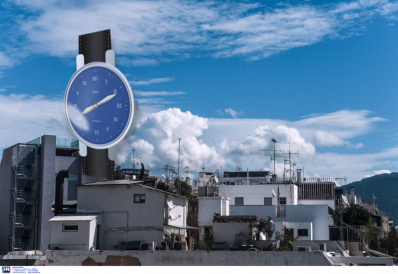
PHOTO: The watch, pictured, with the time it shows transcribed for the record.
8:11
